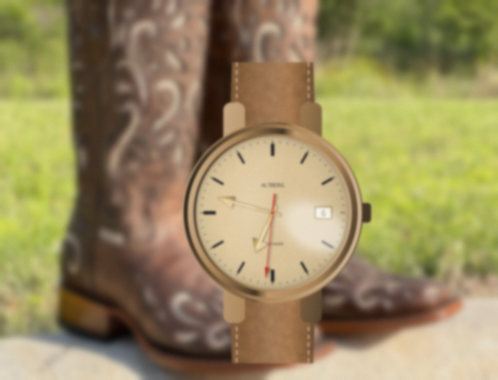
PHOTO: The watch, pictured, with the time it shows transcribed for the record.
6:47:31
